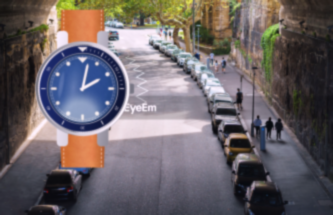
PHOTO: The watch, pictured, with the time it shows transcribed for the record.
2:02
